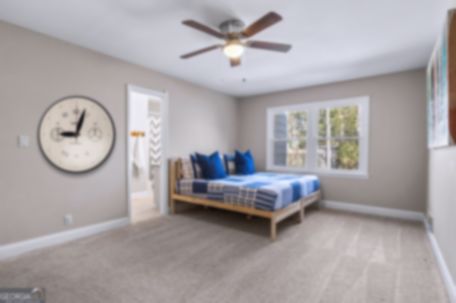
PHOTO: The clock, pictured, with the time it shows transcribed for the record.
9:03
